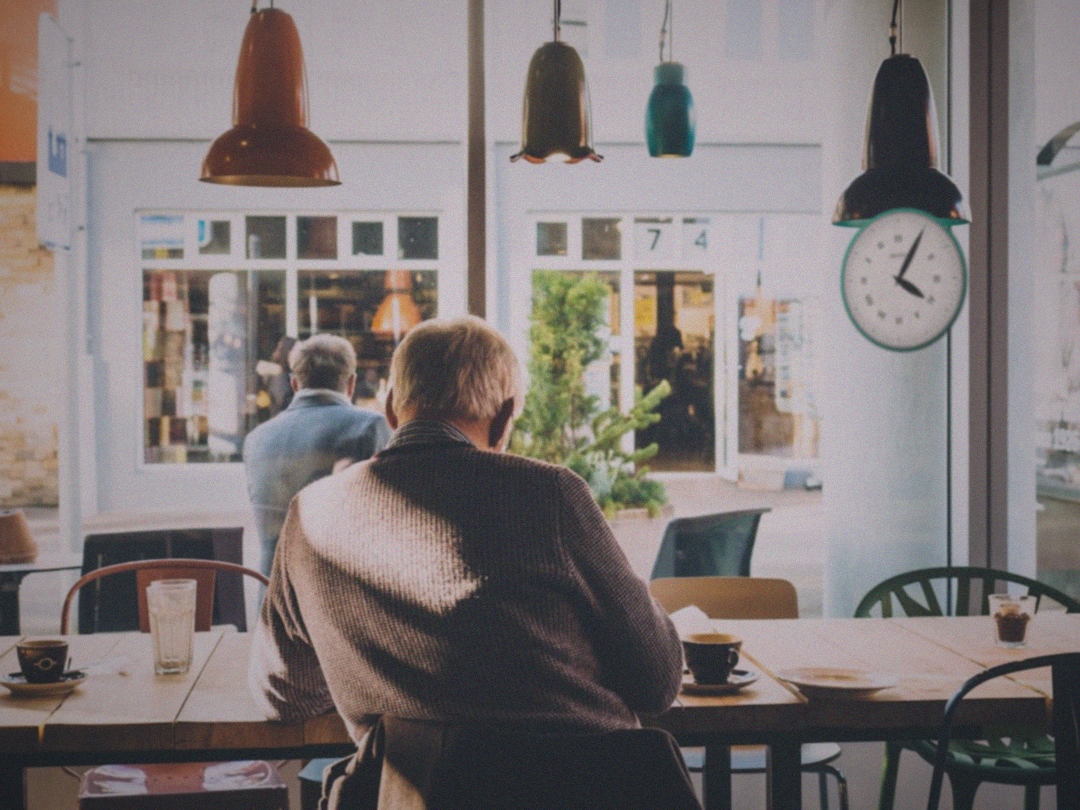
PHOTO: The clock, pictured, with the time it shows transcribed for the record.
4:05
